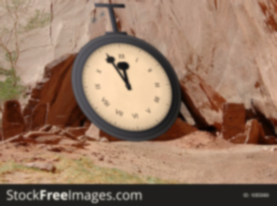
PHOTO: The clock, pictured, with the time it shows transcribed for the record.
11:56
